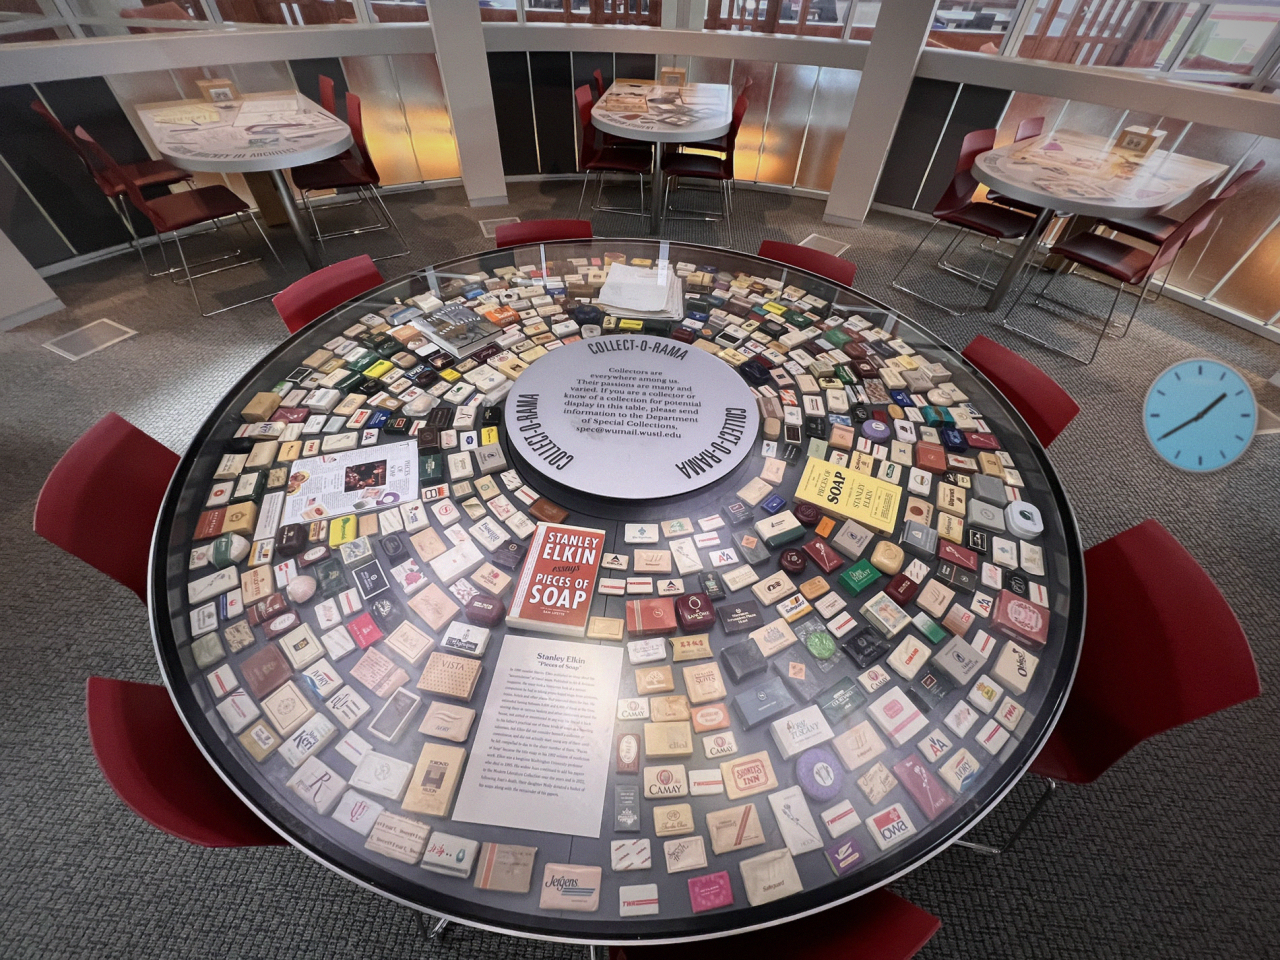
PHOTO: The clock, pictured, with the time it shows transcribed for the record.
1:40
